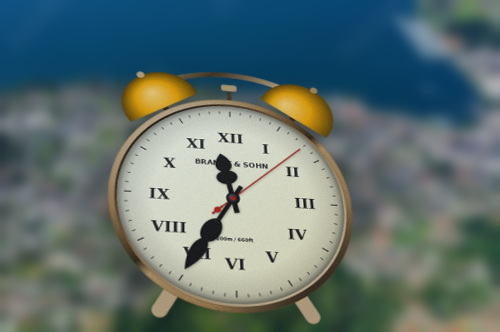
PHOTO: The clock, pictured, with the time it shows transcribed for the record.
11:35:08
